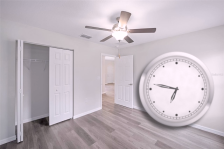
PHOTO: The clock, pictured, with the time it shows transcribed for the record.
6:47
